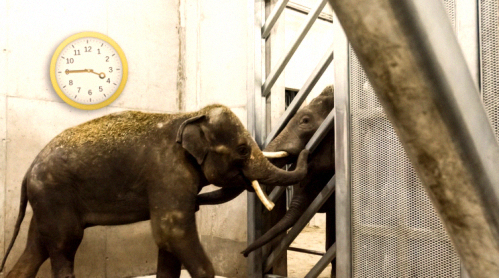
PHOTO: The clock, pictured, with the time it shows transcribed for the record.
3:45
